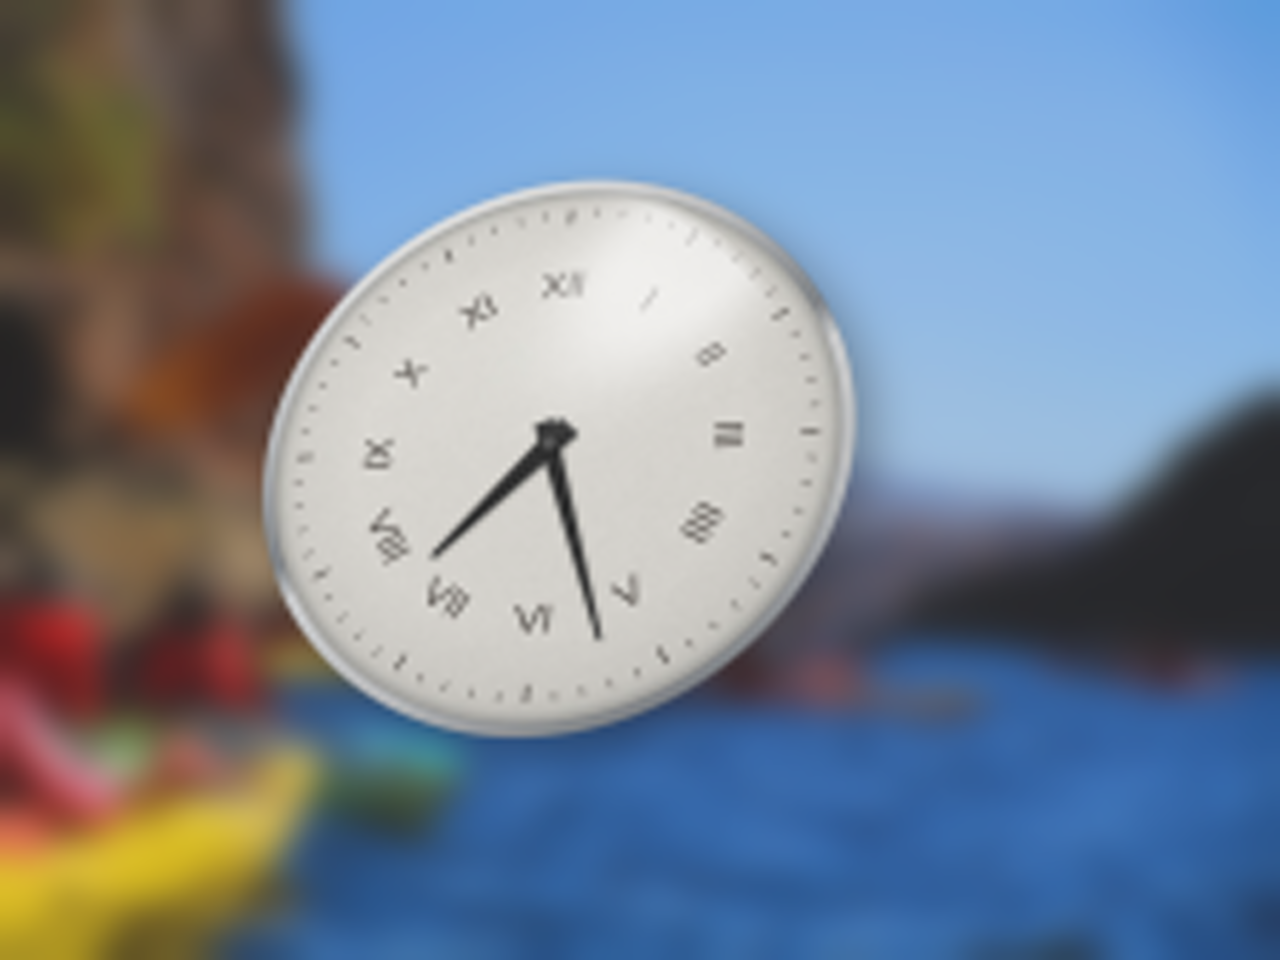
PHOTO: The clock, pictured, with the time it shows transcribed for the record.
7:27
